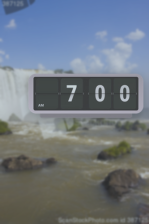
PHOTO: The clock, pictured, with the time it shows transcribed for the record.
7:00
